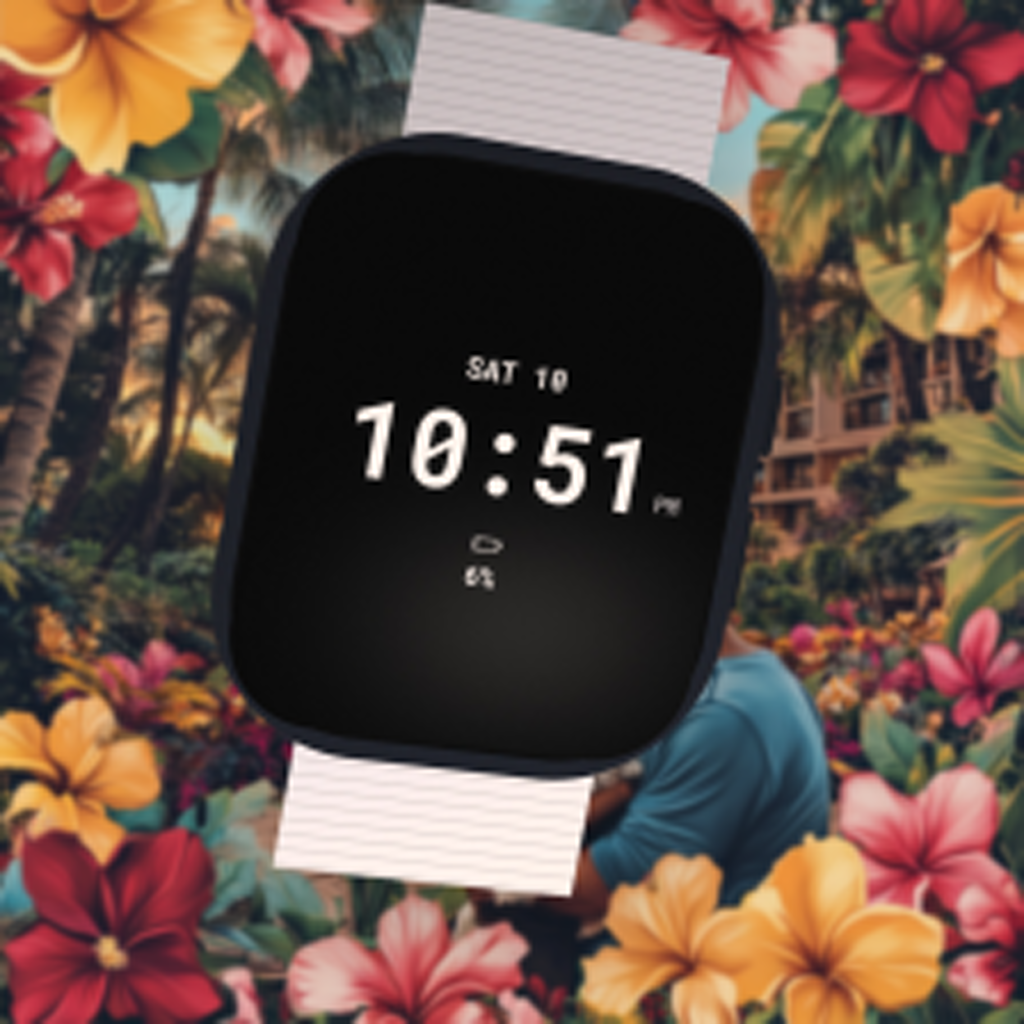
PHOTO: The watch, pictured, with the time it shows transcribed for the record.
10:51
